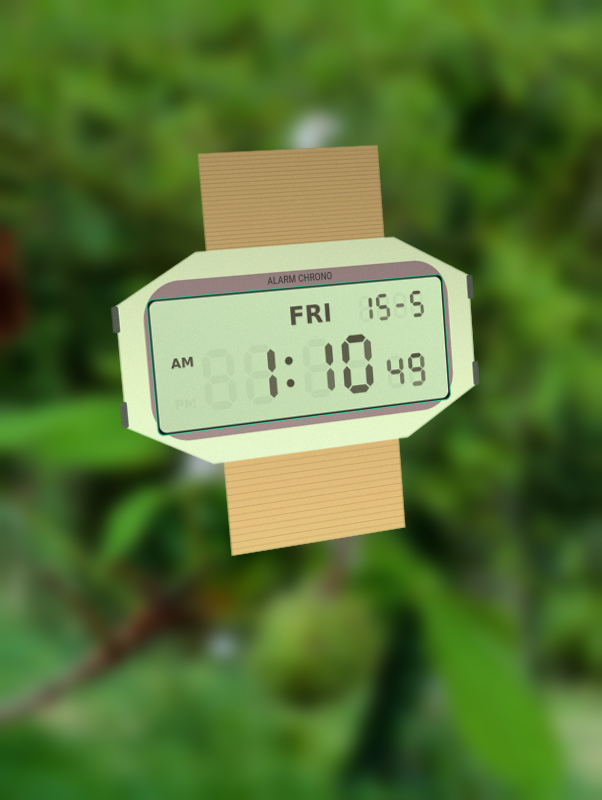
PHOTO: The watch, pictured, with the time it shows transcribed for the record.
1:10:49
